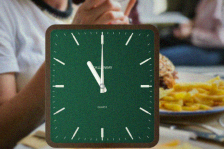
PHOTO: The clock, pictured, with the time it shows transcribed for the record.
11:00
